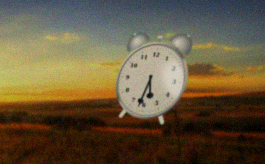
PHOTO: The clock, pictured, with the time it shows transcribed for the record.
5:32
